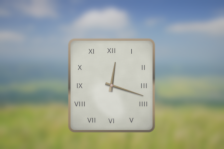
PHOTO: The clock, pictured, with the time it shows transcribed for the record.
12:18
